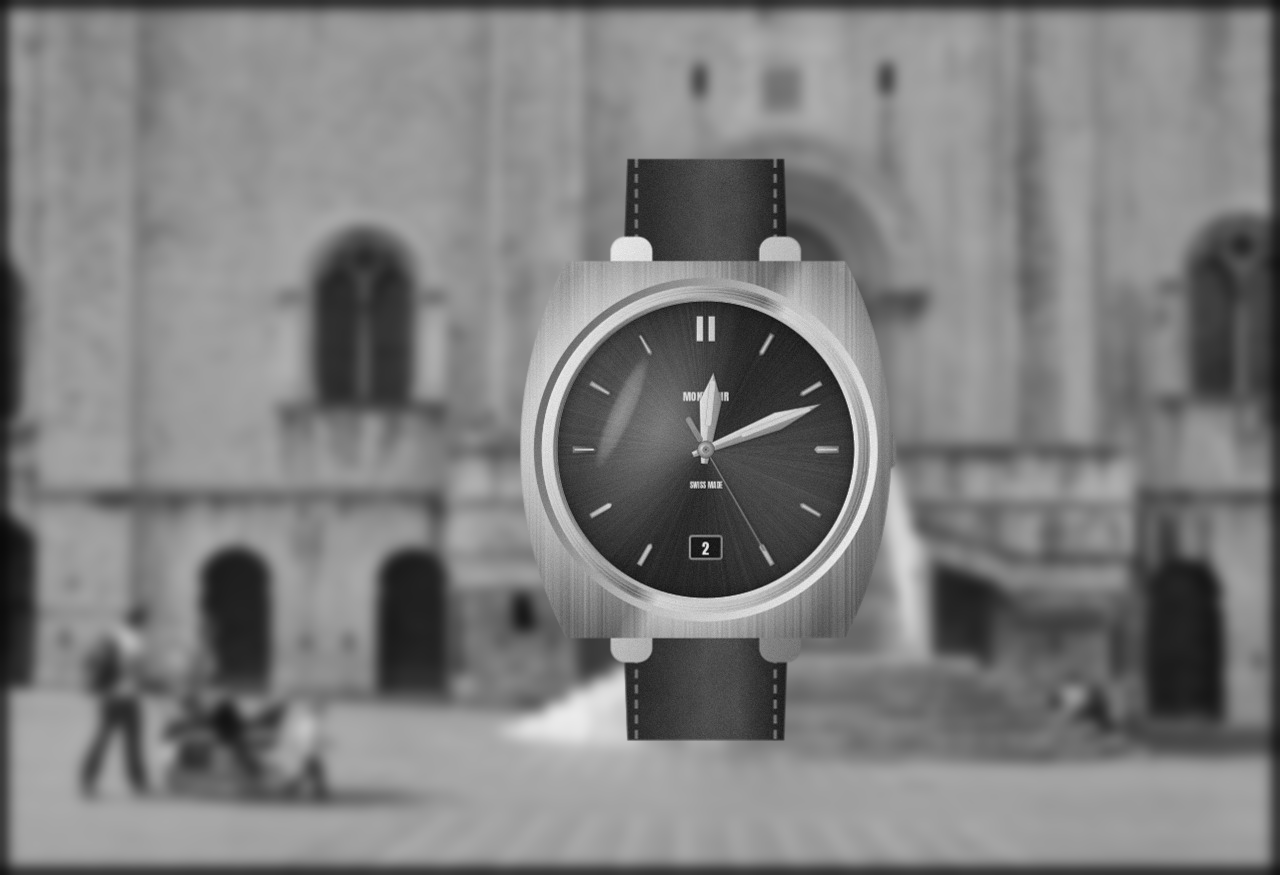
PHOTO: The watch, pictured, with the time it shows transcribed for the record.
12:11:25
